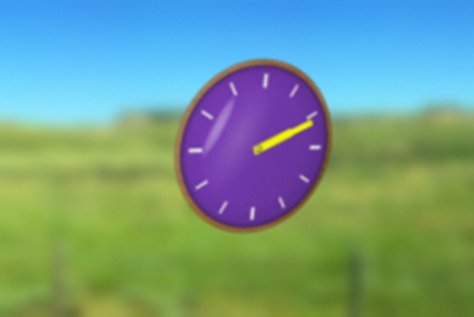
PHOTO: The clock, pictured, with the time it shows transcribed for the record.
2:11
